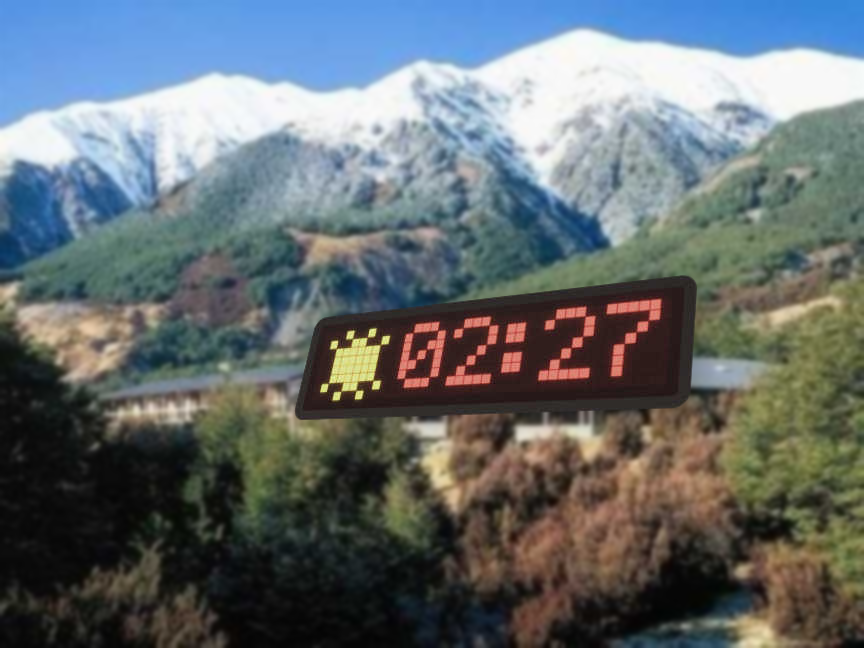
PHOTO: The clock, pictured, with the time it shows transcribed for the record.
2:27
